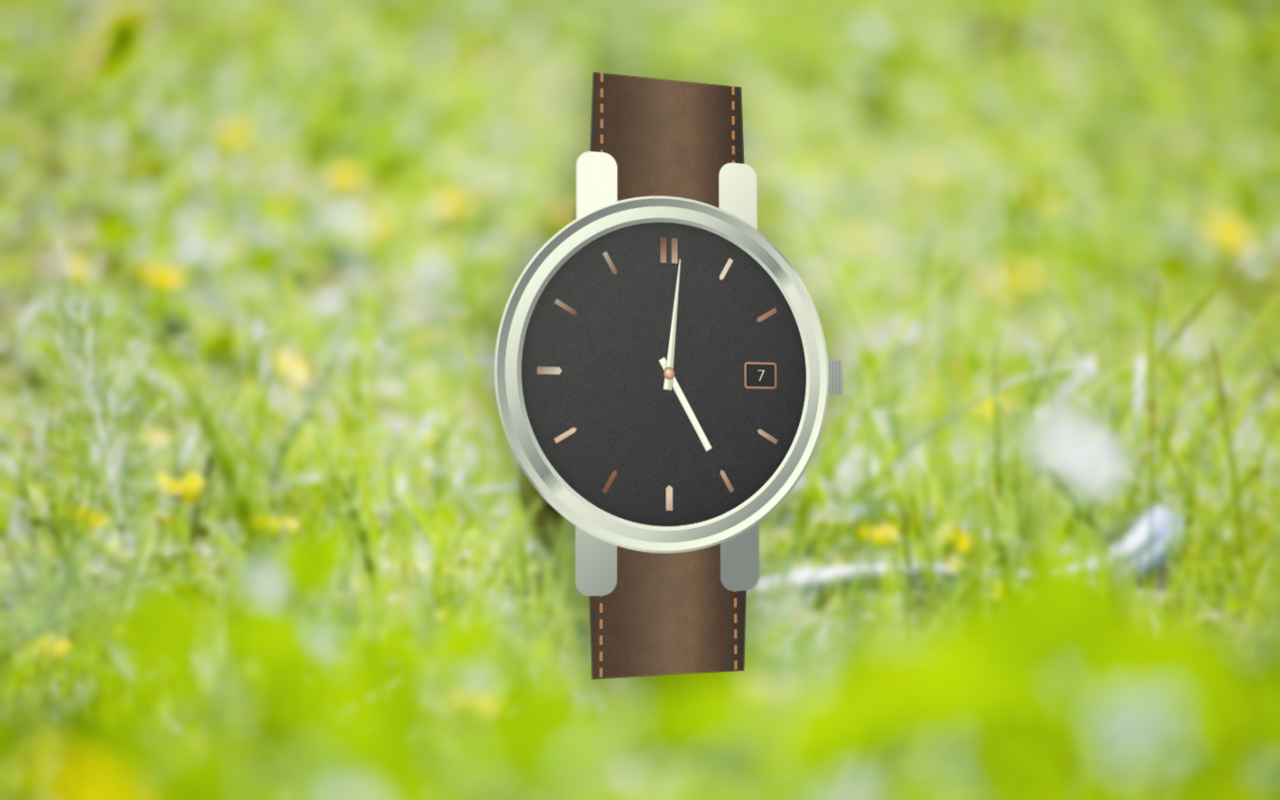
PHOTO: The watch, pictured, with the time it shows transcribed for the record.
5:01
